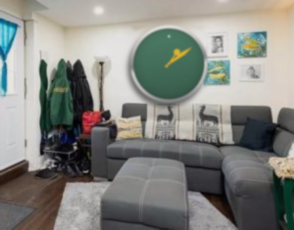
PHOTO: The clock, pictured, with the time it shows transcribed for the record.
1:09
